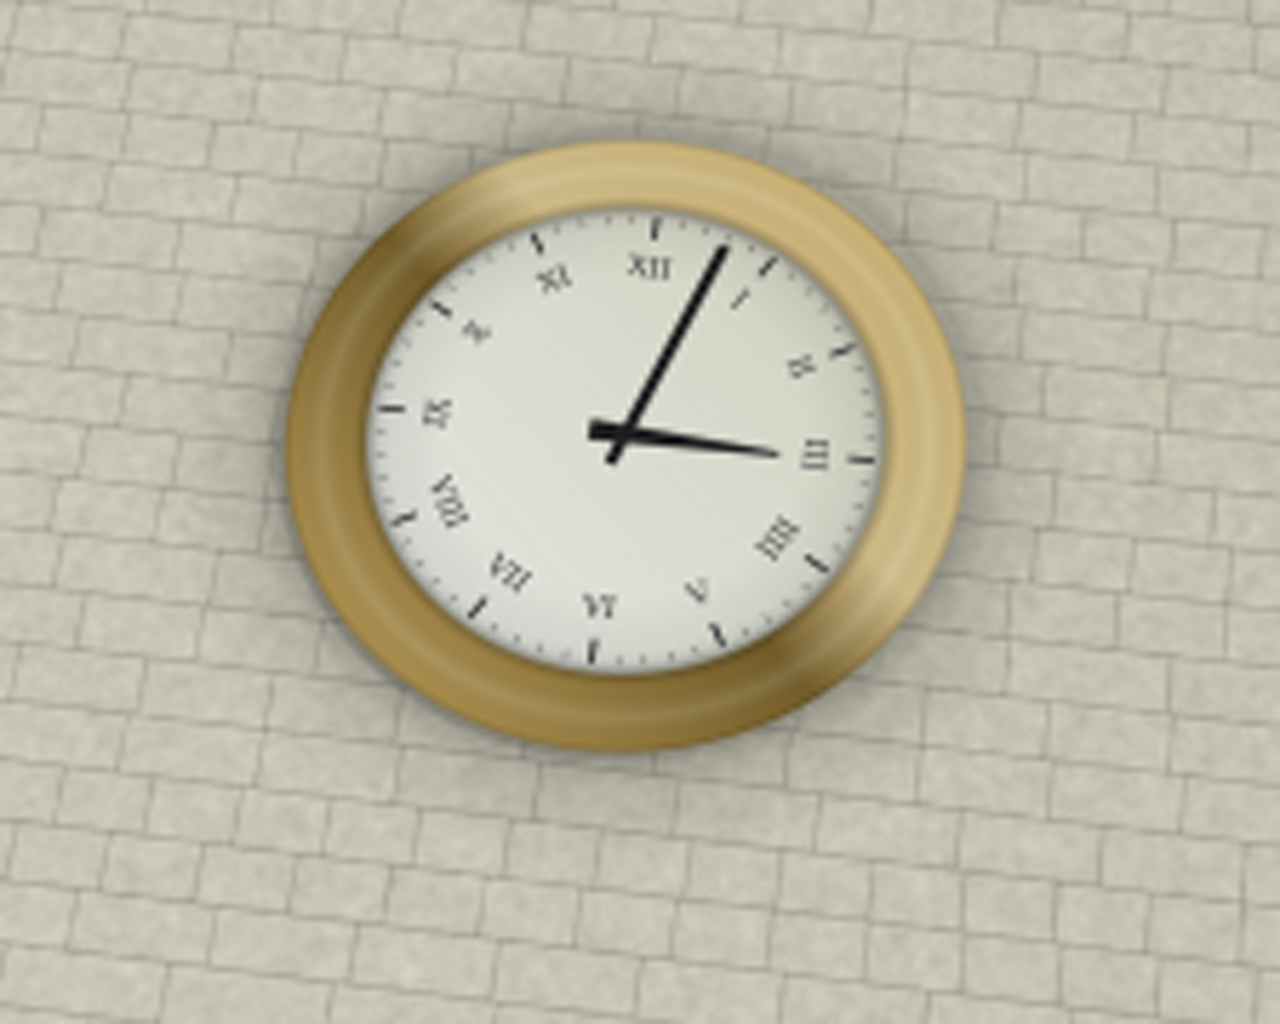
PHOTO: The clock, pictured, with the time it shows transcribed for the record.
3:03
